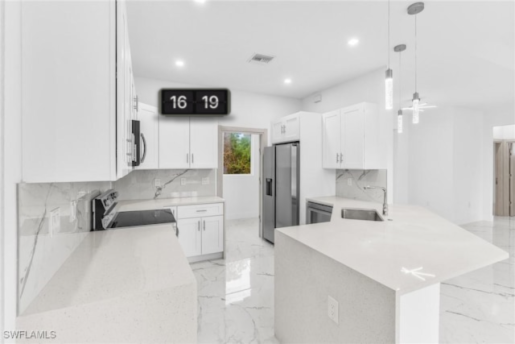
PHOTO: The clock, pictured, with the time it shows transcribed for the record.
16:19
